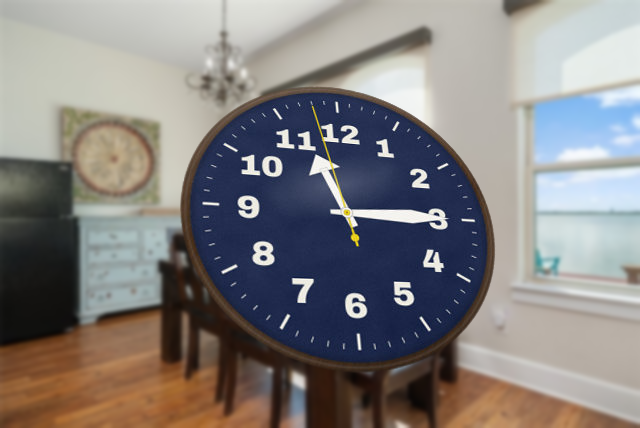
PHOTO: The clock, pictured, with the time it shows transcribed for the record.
11:14:58
